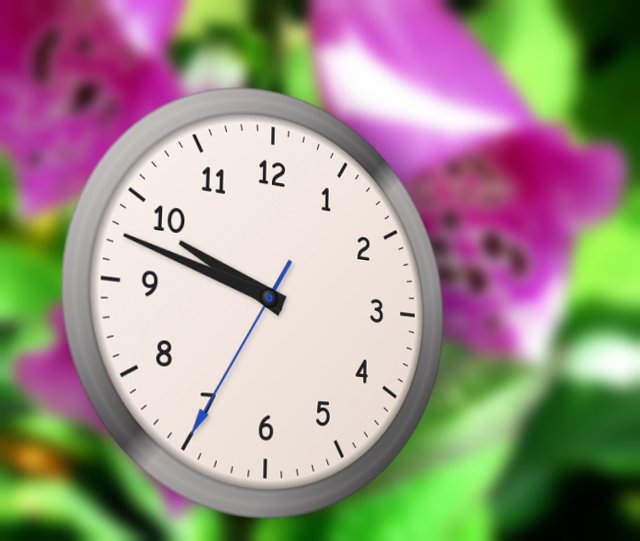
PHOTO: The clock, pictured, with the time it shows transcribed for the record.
9:47:35
